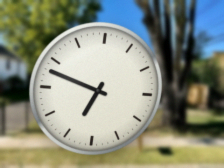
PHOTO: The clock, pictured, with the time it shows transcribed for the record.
6:48
